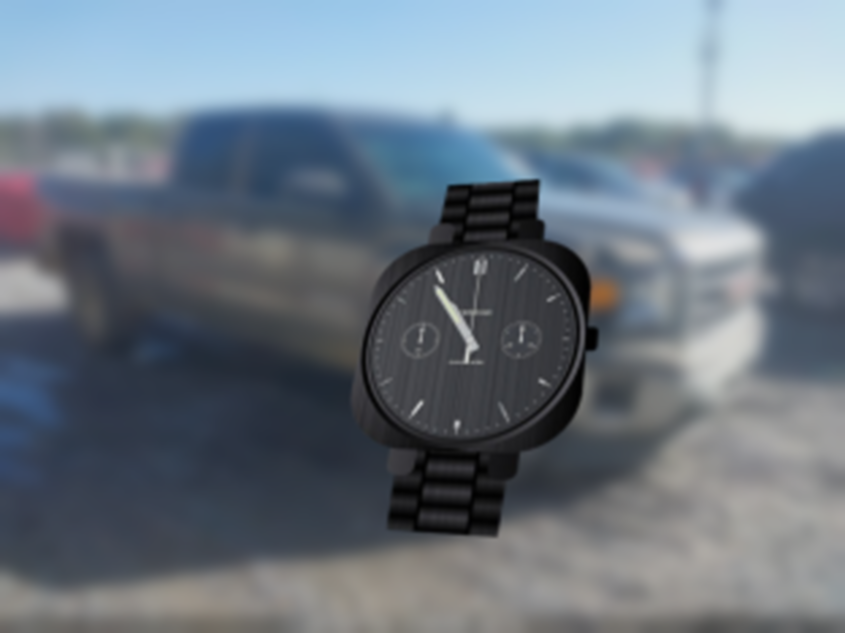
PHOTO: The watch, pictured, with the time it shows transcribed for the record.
10:54
